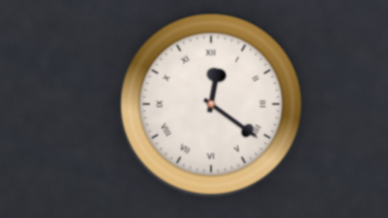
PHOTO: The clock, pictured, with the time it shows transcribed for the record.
12:21
